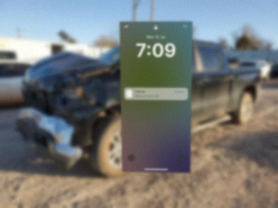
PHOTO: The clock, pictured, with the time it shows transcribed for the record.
7:09
